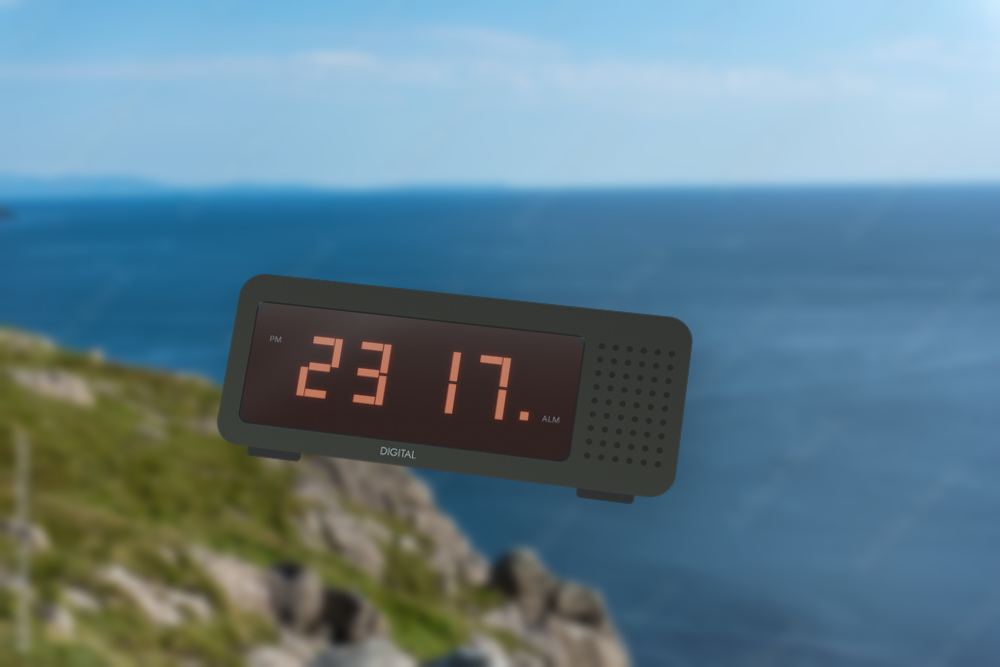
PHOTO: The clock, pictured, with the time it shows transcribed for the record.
23:17
